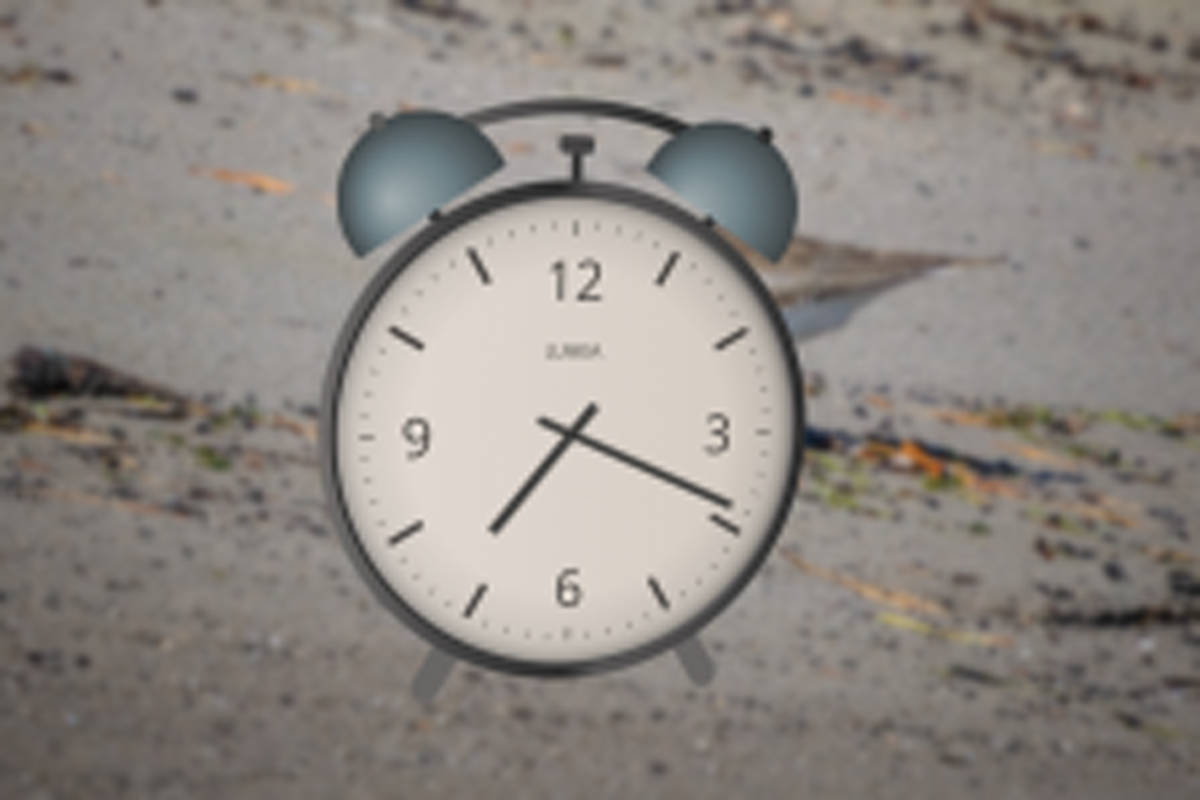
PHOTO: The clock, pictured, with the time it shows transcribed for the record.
7:19
